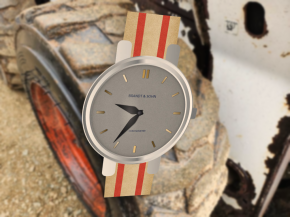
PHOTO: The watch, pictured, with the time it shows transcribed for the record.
9:36
